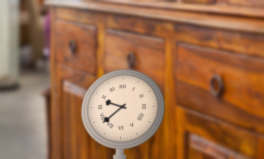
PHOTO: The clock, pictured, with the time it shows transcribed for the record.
9:38
